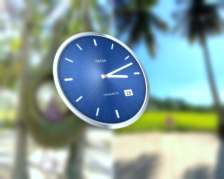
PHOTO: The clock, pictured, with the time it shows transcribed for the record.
3:12
